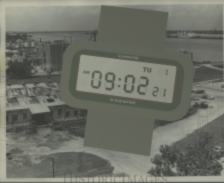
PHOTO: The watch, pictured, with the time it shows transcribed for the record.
9:02:21
